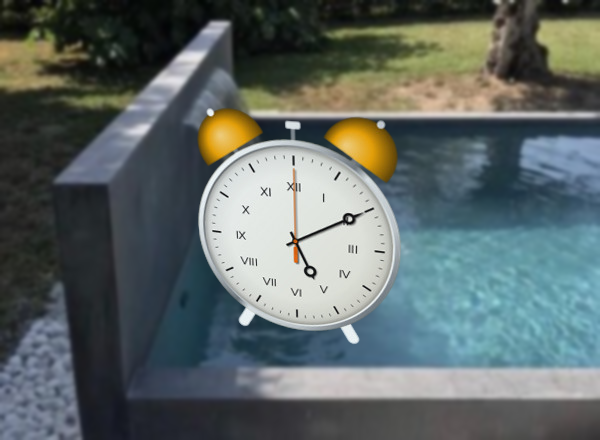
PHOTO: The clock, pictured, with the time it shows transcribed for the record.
5:10:00
